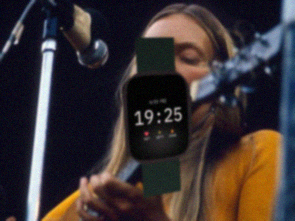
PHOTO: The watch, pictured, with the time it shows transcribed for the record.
19:25
